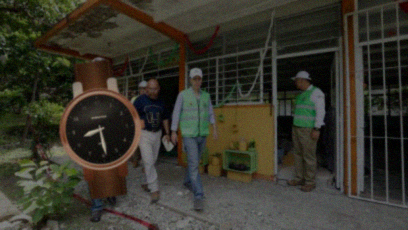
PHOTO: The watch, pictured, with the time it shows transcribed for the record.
8:29
